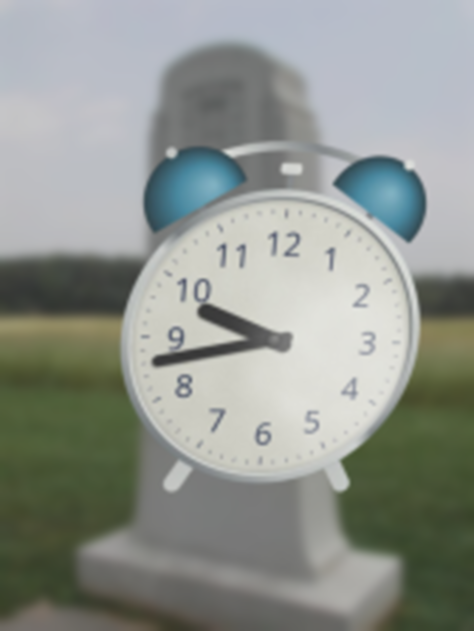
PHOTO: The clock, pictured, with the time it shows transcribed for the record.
9:43
